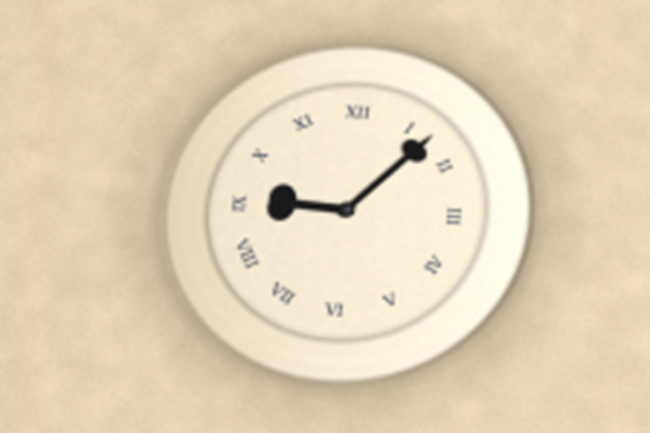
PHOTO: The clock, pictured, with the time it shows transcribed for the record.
9:07
